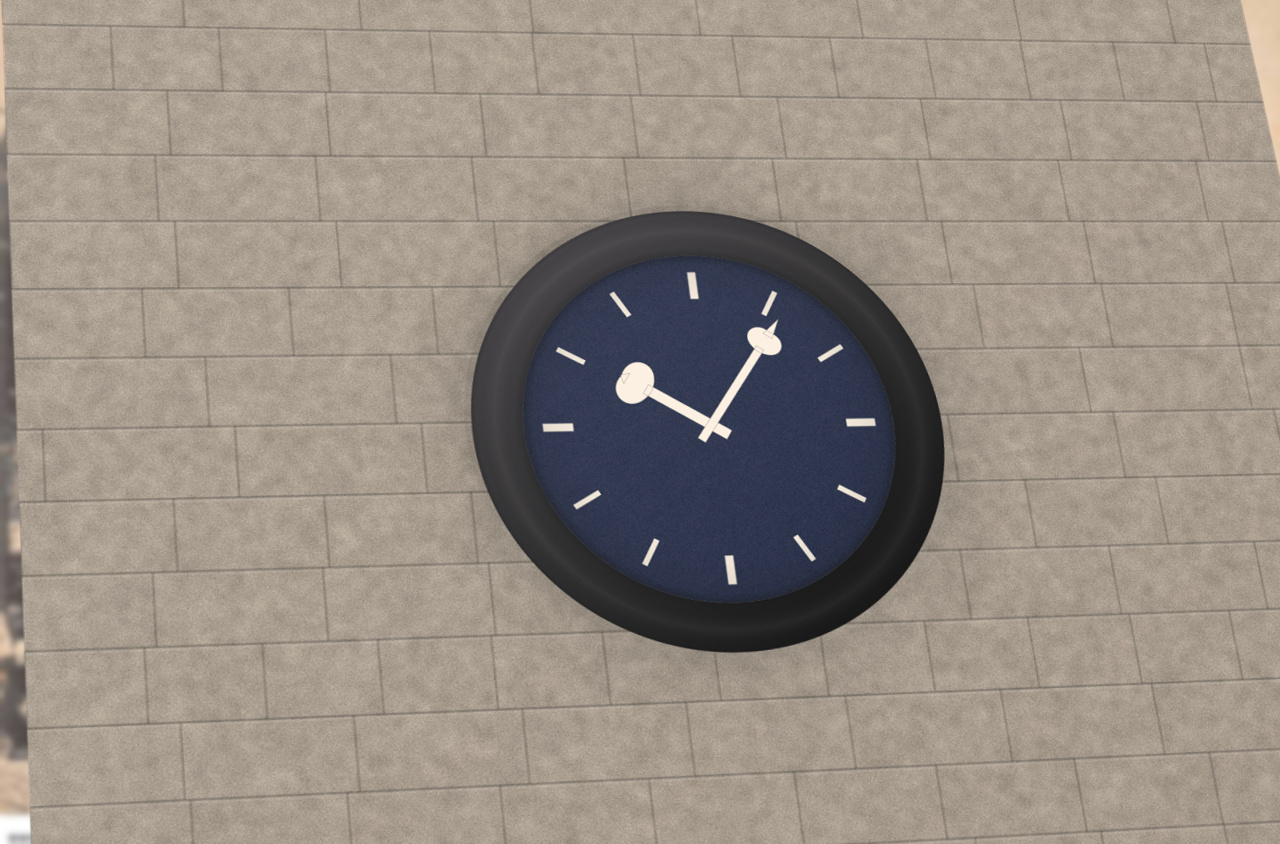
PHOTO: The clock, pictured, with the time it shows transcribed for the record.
10:06
